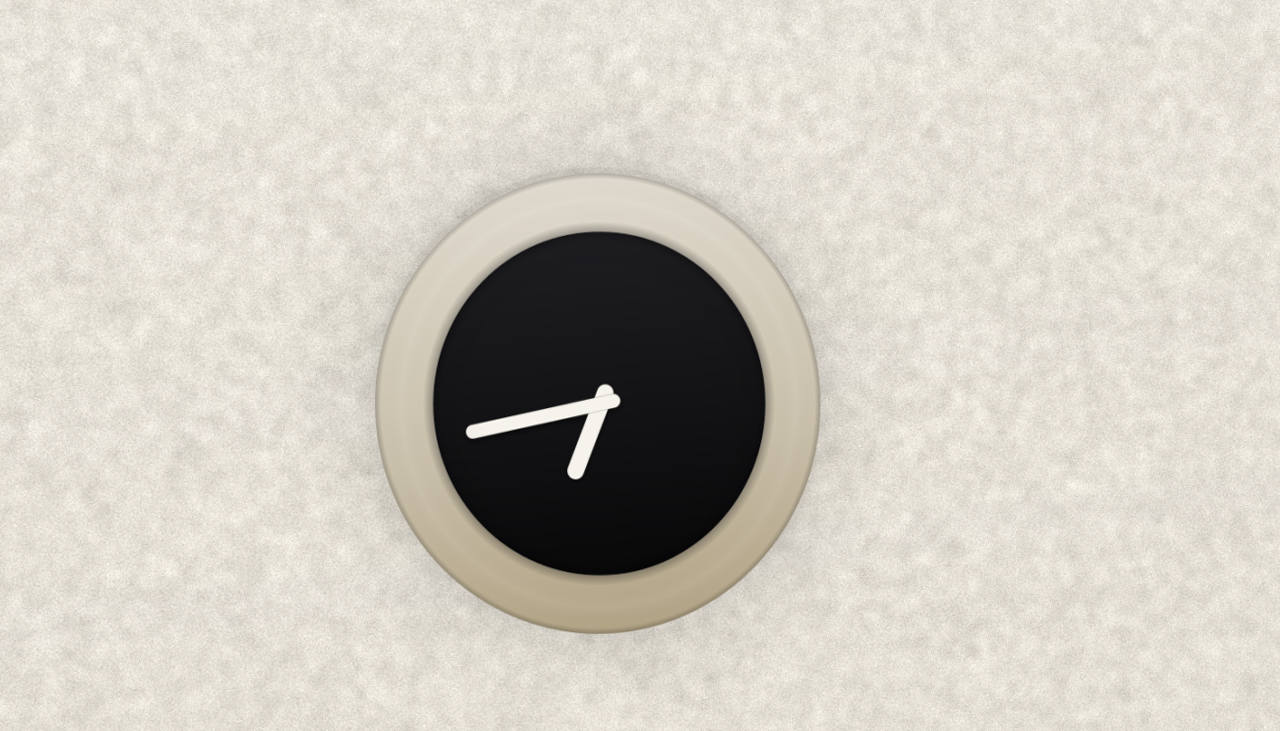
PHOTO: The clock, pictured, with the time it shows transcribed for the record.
6:43
